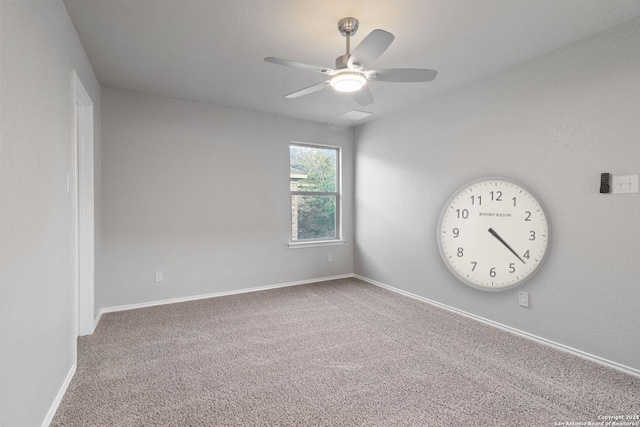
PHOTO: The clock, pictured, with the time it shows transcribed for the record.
4:22
